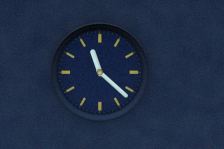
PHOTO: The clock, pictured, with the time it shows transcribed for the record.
11:22
